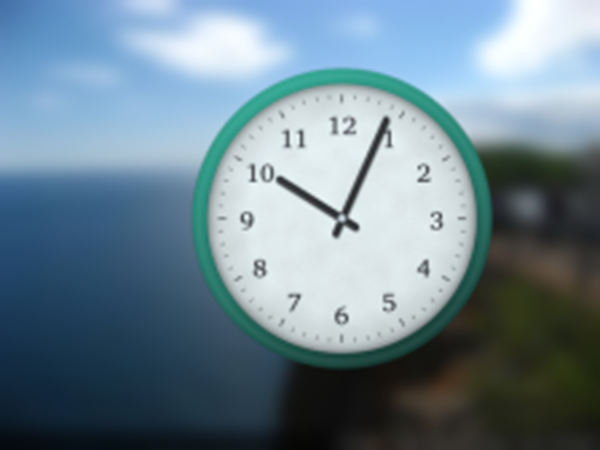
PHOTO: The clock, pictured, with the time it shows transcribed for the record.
10:04
